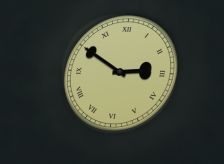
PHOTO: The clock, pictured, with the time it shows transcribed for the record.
2:50
